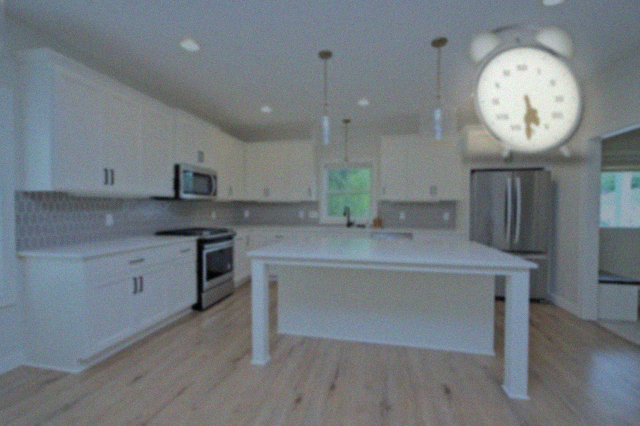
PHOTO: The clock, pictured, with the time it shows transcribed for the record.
5:31
